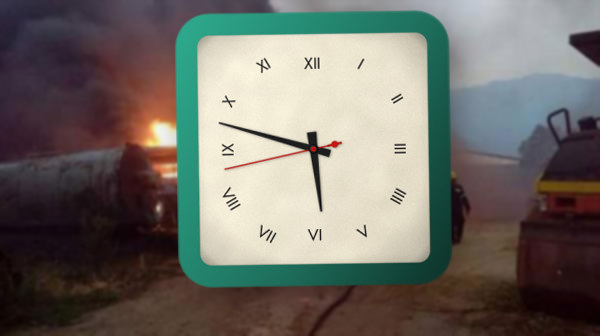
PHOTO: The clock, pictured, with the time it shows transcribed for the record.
5:47:43
